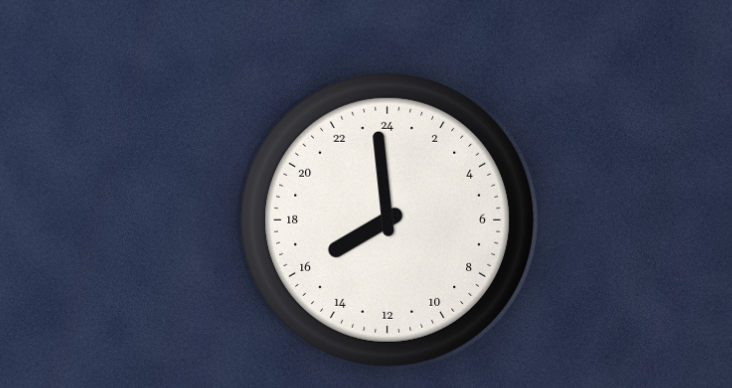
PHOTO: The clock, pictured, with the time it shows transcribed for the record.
15:59
